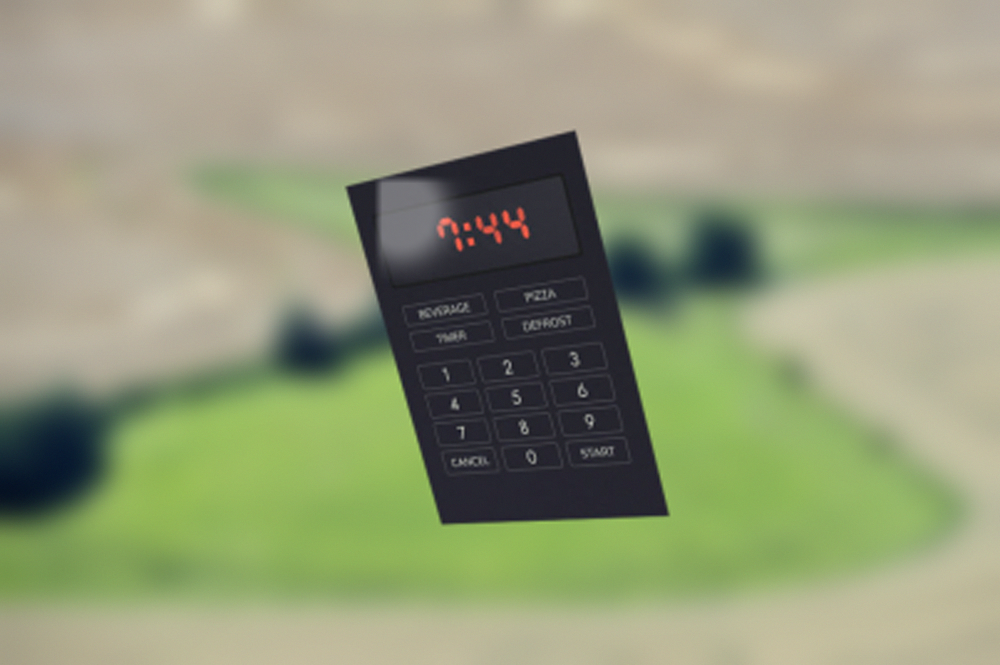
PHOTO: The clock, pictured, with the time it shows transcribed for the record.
7:44
